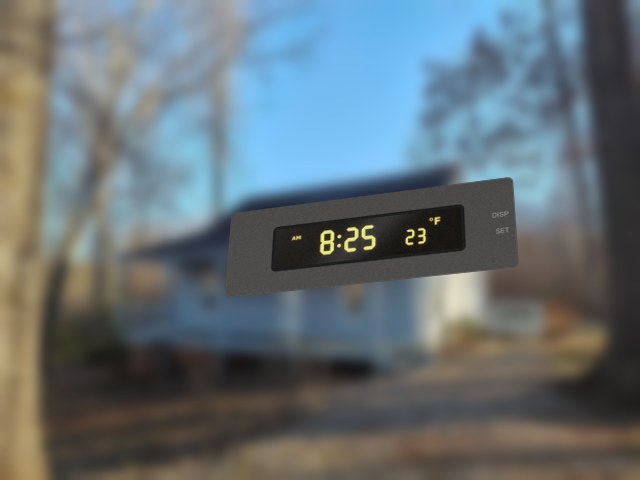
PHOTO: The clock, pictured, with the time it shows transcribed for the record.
8:25
